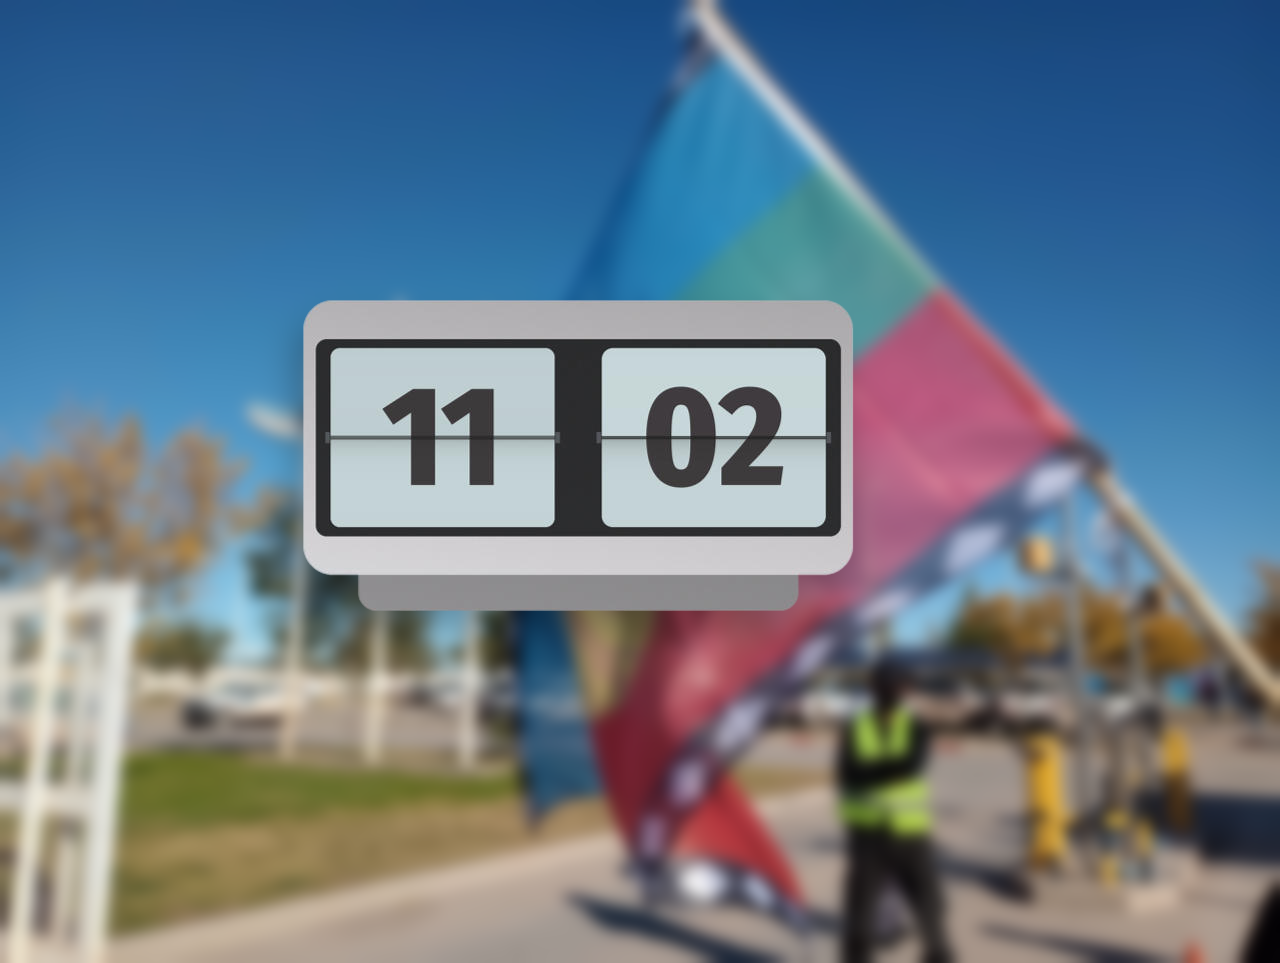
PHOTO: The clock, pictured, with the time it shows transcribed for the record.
11:02
